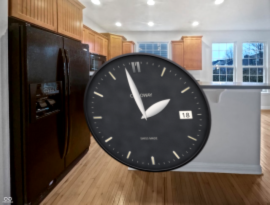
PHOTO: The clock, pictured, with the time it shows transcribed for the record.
1:58
